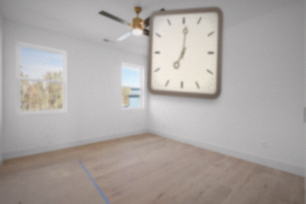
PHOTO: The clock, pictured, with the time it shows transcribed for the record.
7:01
